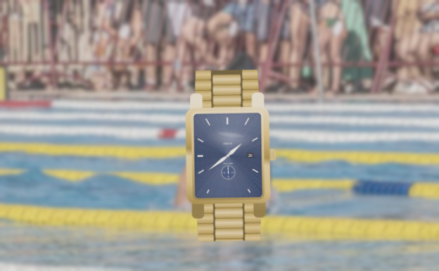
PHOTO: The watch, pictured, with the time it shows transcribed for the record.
1:39
